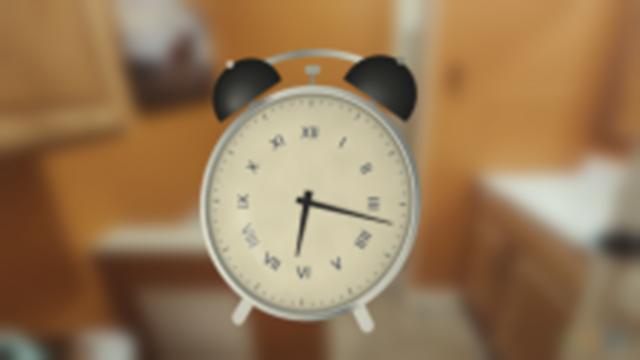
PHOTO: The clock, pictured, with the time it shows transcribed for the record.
6:17
